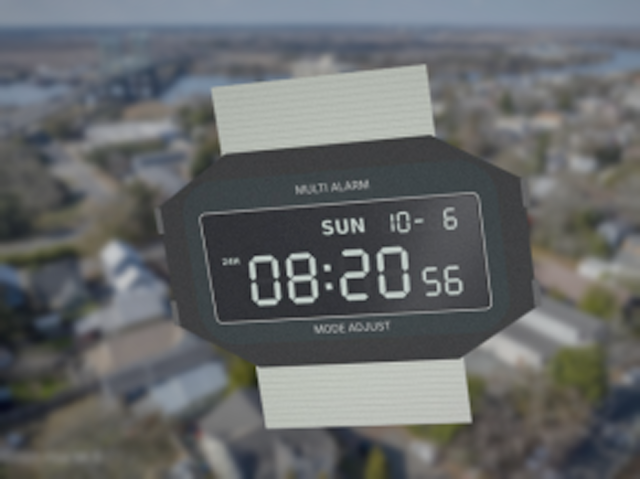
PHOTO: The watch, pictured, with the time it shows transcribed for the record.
8:20:56
